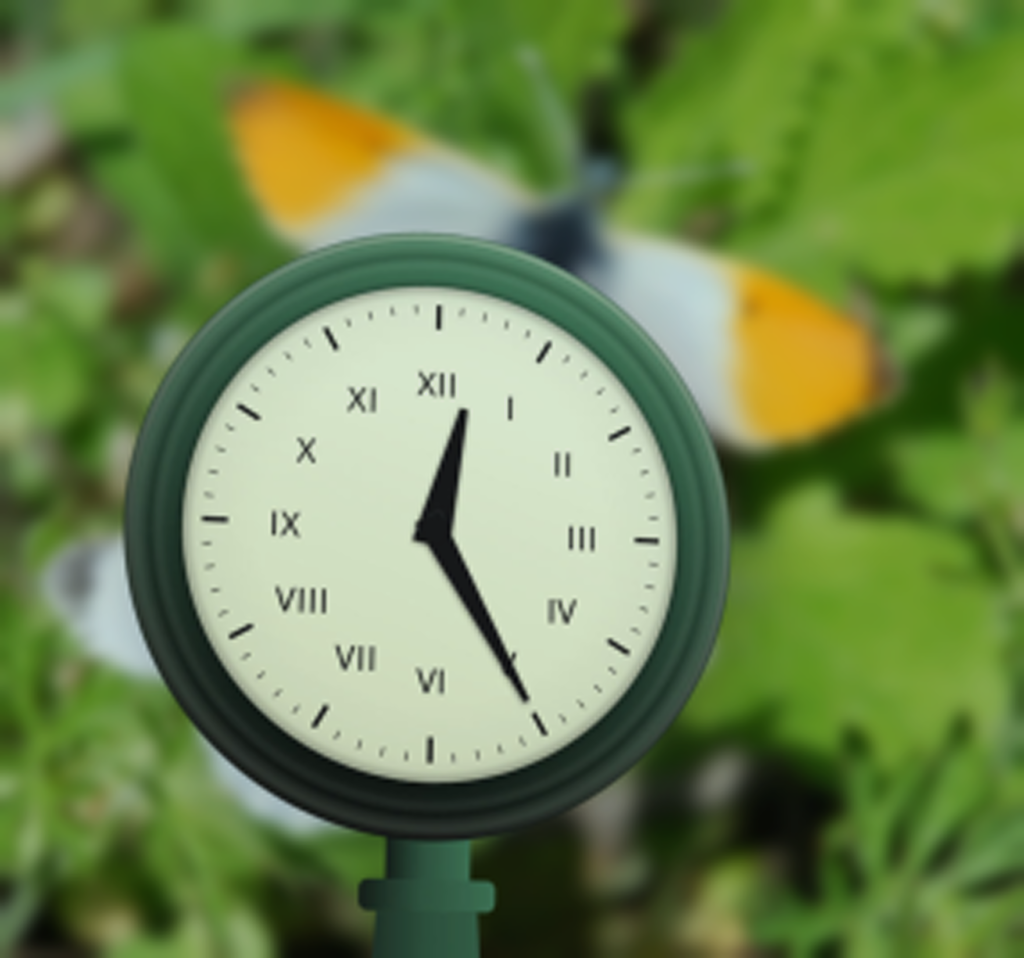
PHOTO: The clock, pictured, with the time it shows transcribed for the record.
12:25
